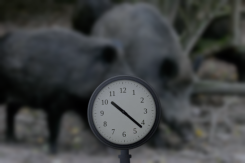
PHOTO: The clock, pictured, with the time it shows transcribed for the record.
10:22
